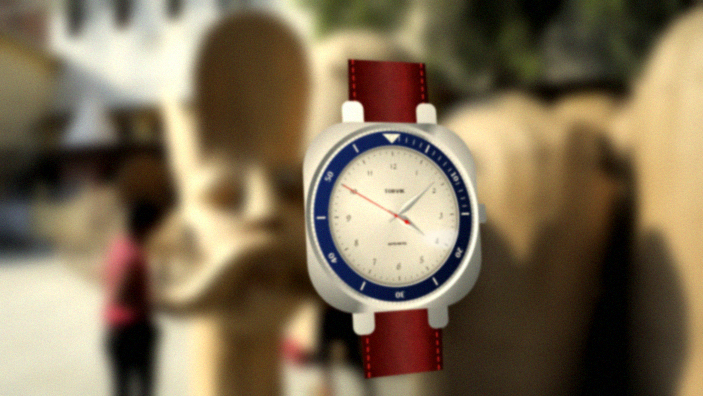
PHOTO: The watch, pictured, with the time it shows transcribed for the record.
4:08:50
